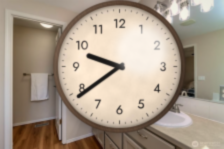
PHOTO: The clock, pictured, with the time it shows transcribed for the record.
9:39
